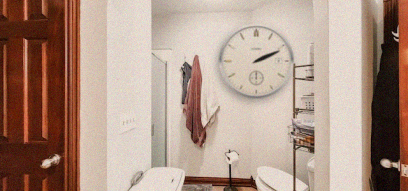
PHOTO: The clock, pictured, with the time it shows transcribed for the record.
2:11
